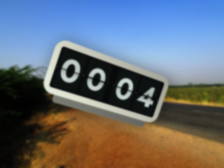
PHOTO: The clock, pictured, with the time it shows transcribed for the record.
0:04
